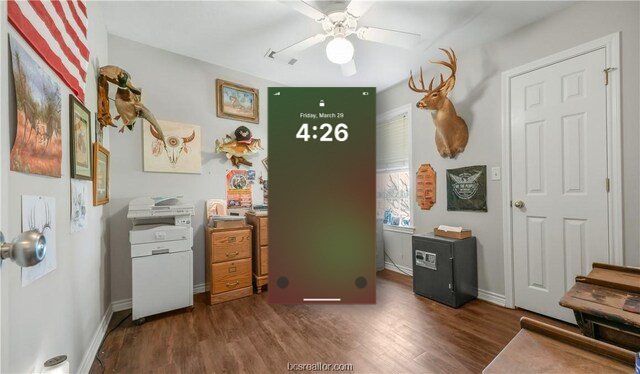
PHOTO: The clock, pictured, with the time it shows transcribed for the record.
4:26
